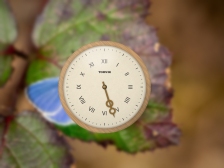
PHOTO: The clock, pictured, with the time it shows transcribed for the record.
5:27
